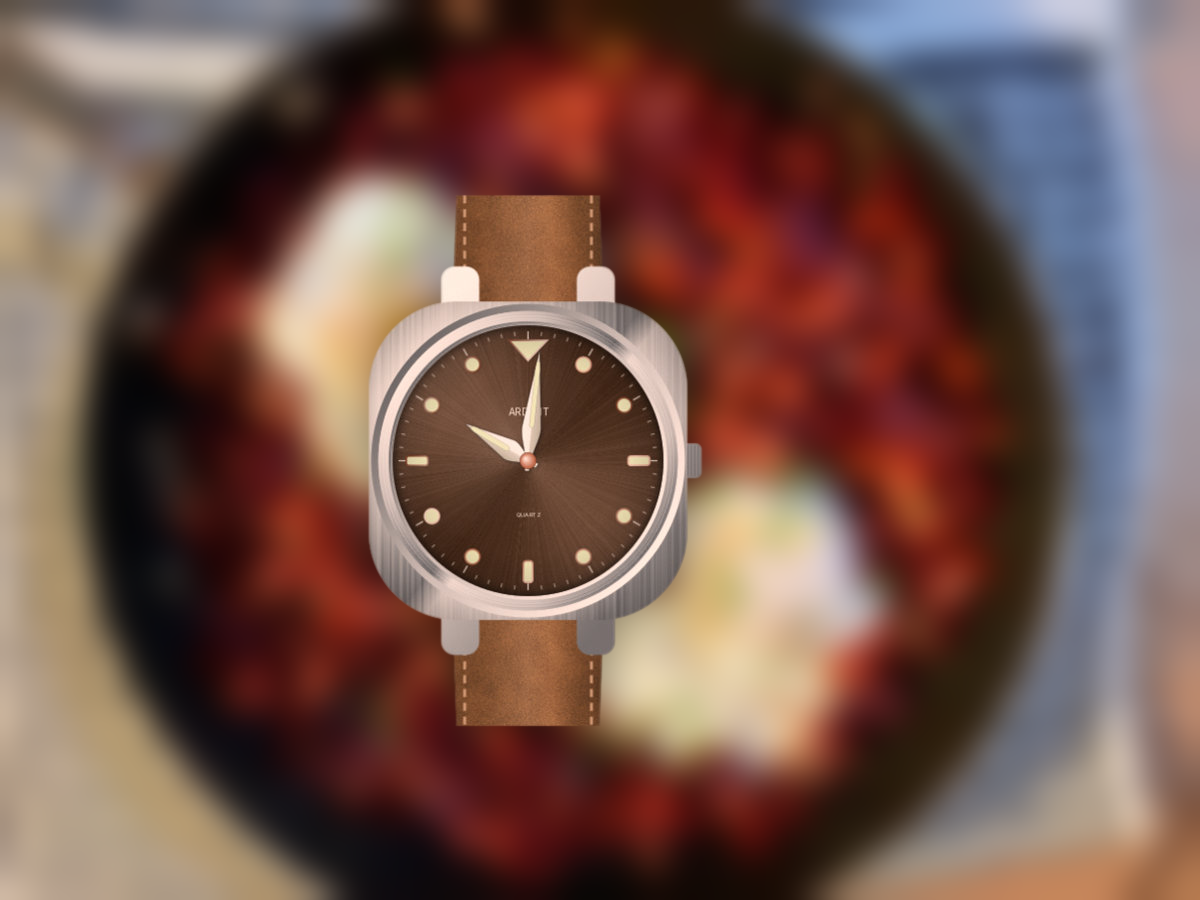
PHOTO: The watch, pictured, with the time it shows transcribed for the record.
10:01
